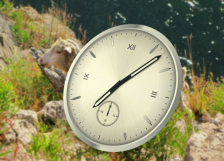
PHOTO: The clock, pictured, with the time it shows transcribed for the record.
7:07
